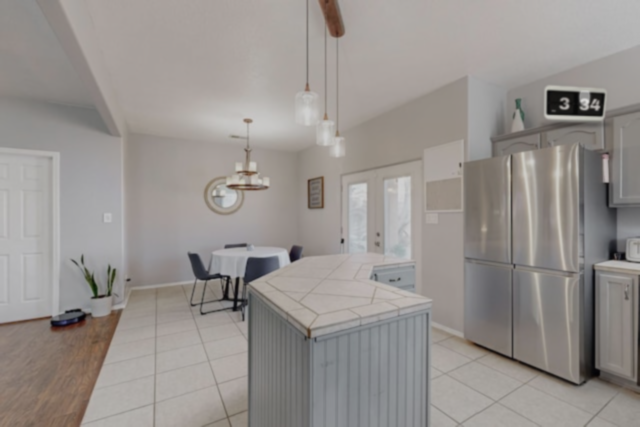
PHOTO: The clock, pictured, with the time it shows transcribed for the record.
3:34
